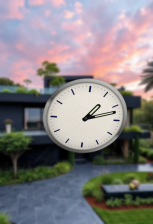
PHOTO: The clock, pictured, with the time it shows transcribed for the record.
1:12
